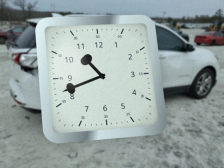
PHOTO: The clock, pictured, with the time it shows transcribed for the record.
10:42
